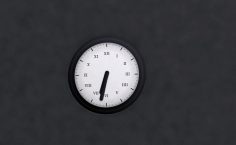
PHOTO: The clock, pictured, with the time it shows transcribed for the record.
6:32
